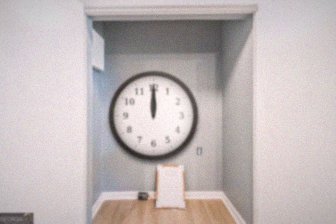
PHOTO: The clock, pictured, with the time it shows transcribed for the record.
12:00
